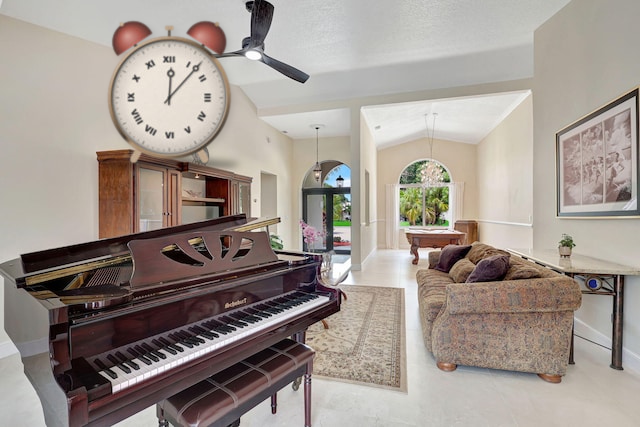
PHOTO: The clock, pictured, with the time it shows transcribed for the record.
12:07
